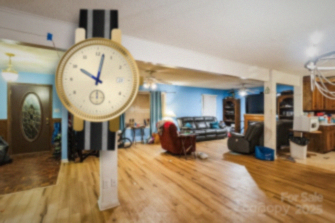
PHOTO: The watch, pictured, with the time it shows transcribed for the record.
10:02
